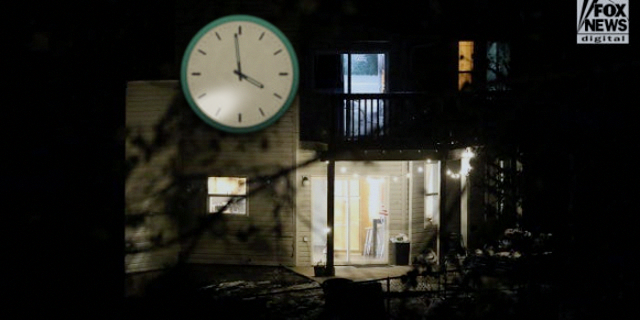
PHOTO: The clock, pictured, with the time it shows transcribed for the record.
3:59
